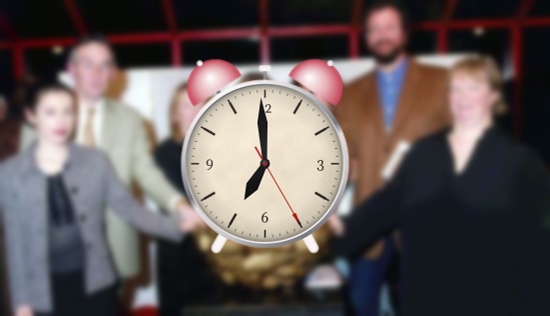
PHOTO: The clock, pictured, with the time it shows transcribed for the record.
6:59:25
